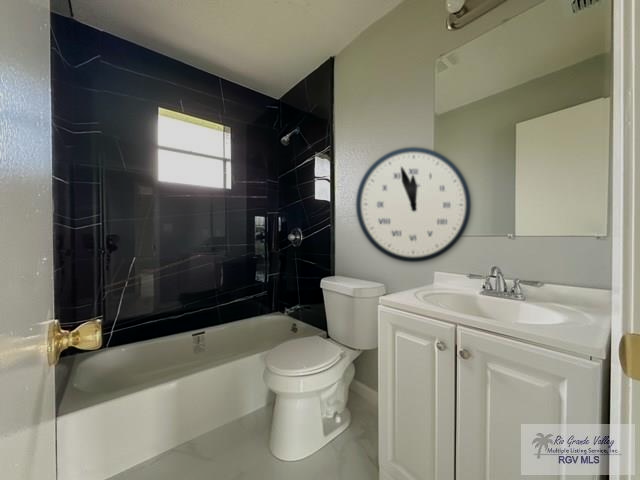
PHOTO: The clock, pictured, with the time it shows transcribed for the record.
11:57
